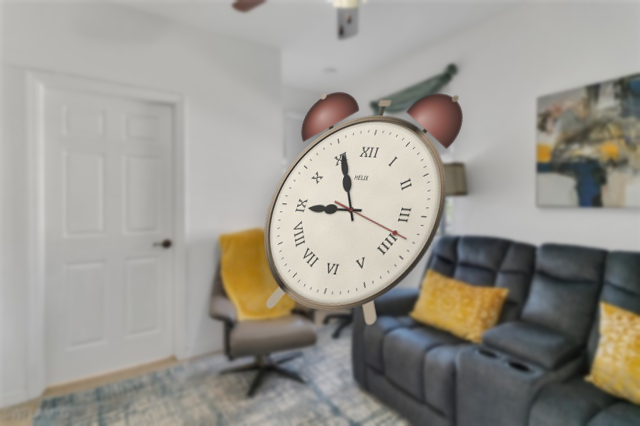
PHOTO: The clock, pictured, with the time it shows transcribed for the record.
8:55:18
